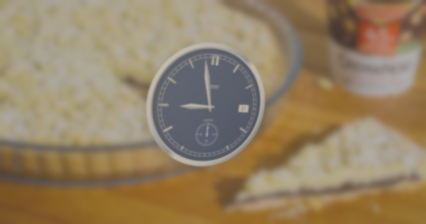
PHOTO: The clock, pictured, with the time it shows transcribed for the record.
8:58
